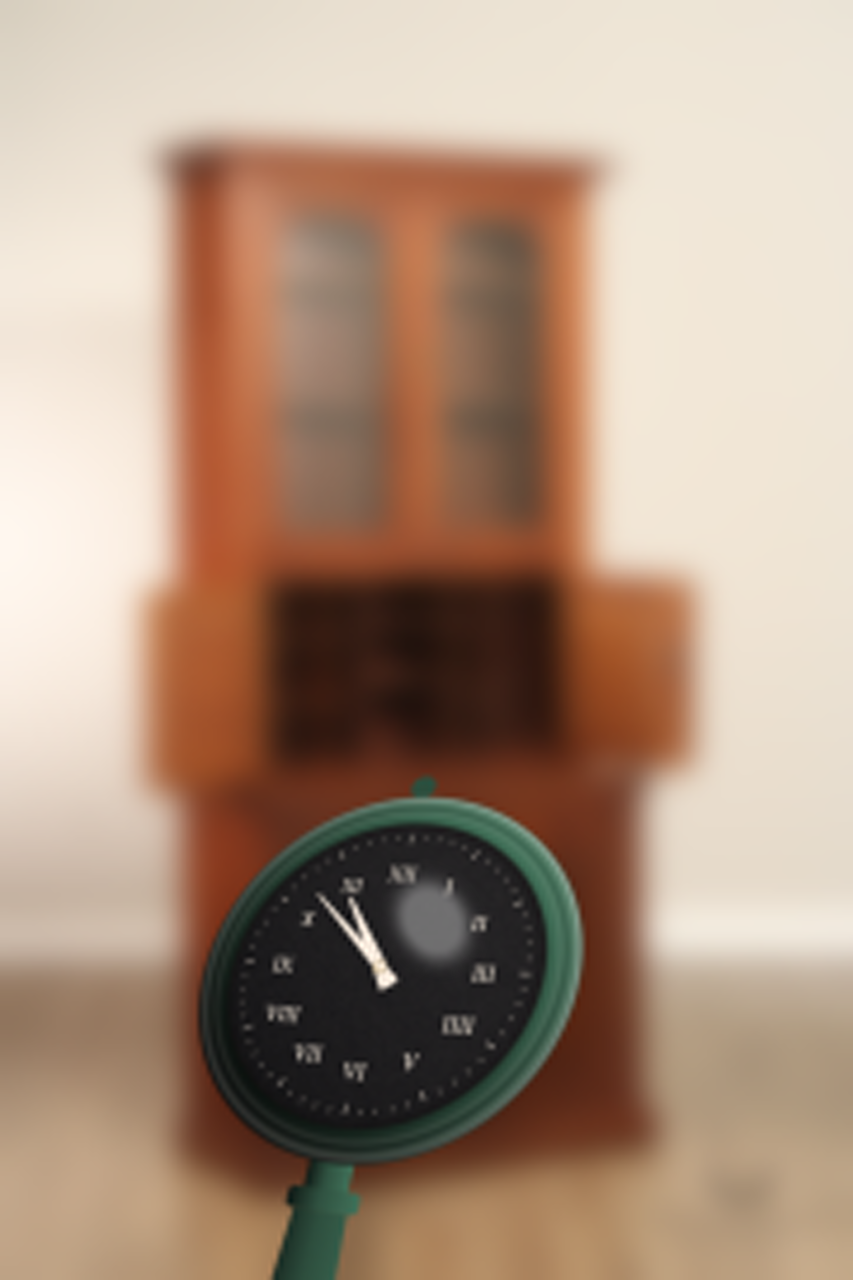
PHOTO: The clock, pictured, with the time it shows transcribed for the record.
10:52
